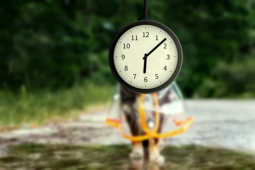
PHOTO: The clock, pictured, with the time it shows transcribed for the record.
6:08
